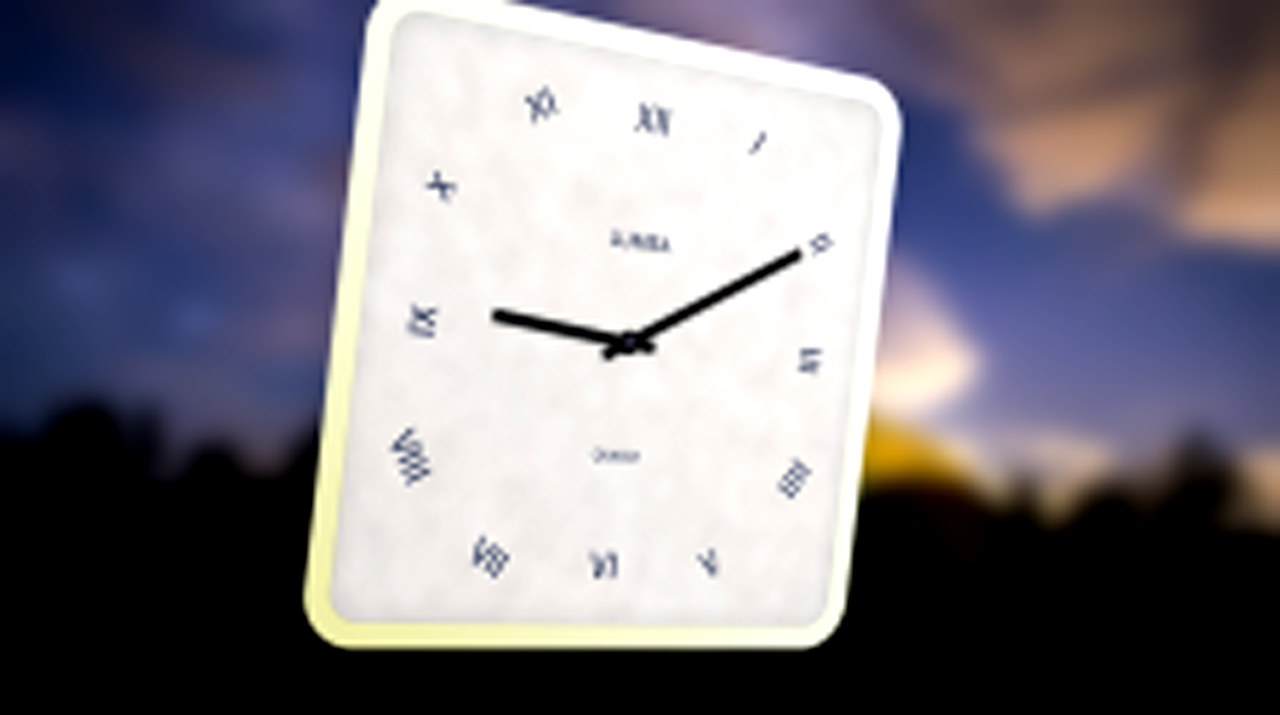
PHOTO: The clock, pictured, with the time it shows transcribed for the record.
9:10
